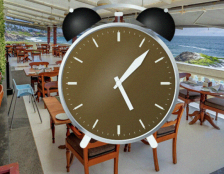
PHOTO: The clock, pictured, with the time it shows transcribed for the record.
5:07
